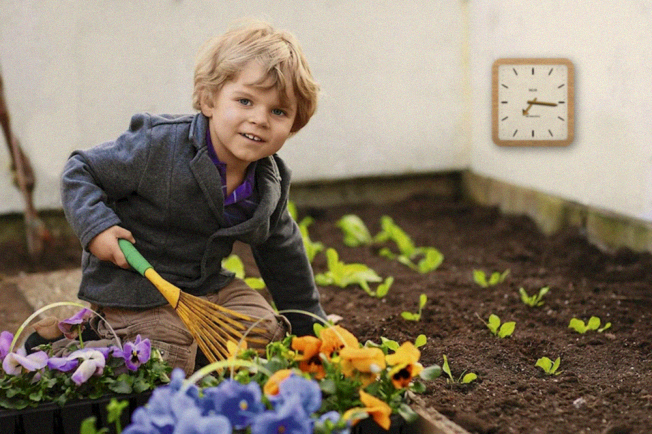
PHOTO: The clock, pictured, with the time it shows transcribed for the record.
7:16
